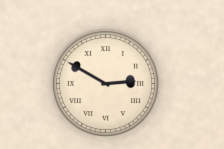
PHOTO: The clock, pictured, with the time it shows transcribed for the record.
2:50
